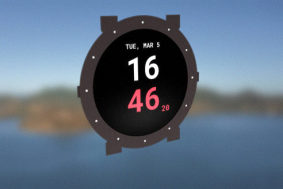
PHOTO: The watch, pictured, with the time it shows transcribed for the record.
16:46:20
